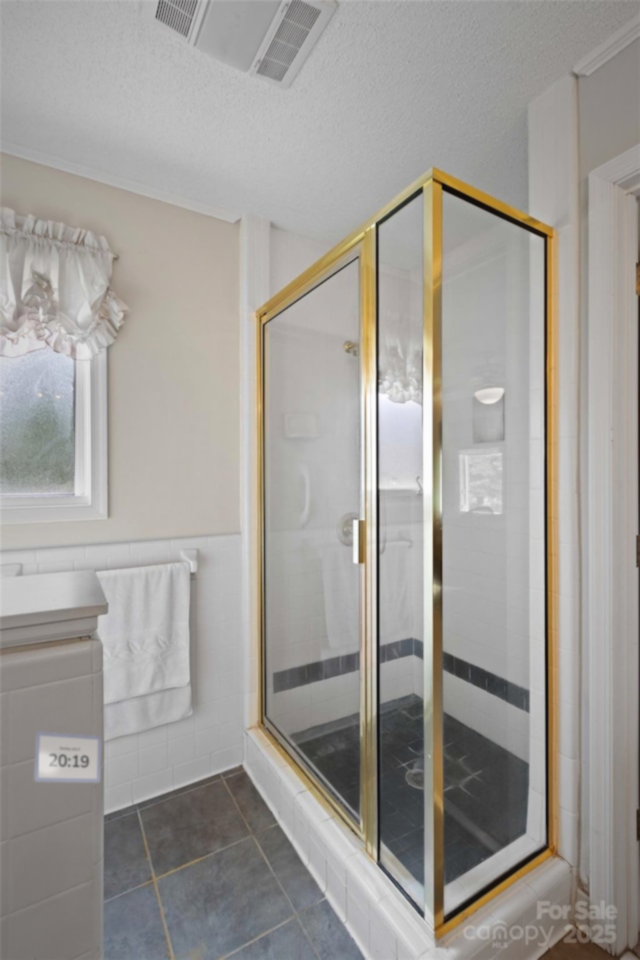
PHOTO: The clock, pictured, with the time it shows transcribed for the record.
20:19
